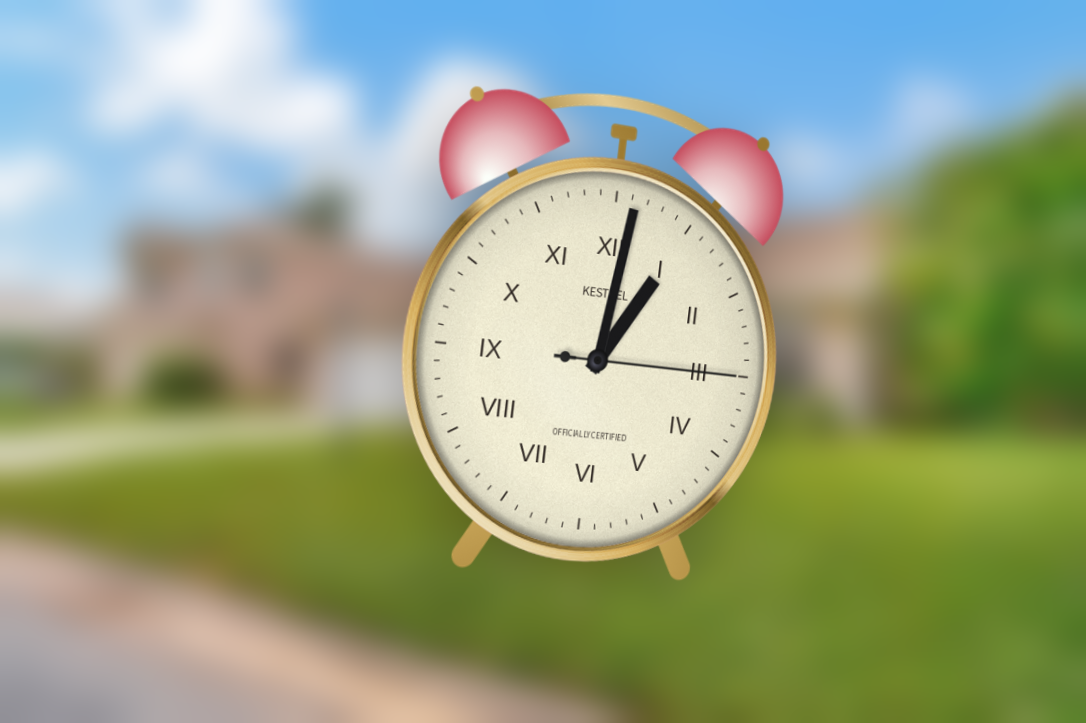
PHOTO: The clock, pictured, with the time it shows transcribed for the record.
1:01:15
